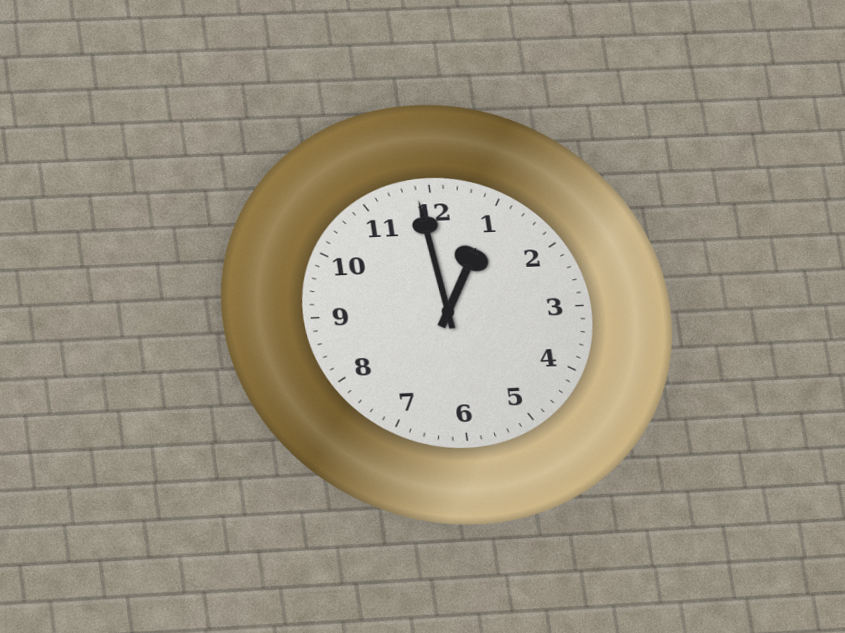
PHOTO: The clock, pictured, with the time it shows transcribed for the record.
12:59
